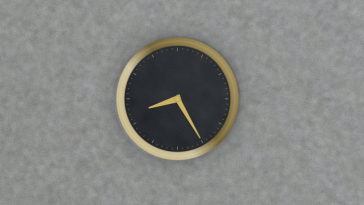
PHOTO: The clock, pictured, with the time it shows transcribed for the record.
8:25
